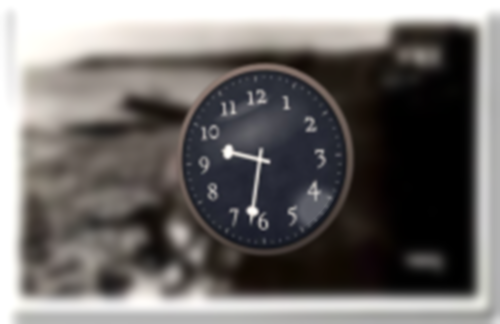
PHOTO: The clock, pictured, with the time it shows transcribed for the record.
9:32
